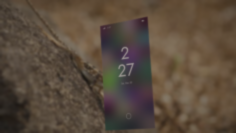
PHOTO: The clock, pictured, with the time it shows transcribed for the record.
2:27
